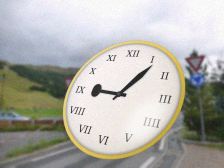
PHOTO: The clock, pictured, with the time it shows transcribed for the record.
9:06
